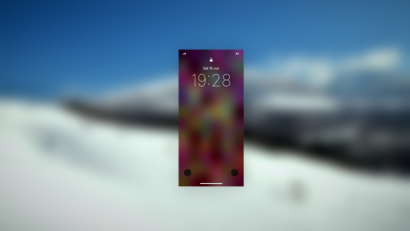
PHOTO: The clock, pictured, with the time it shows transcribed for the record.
19:28
